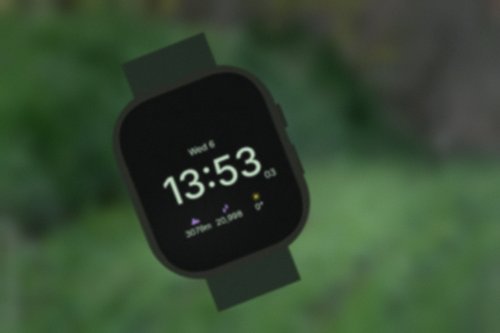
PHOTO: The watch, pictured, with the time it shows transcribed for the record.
13:53
